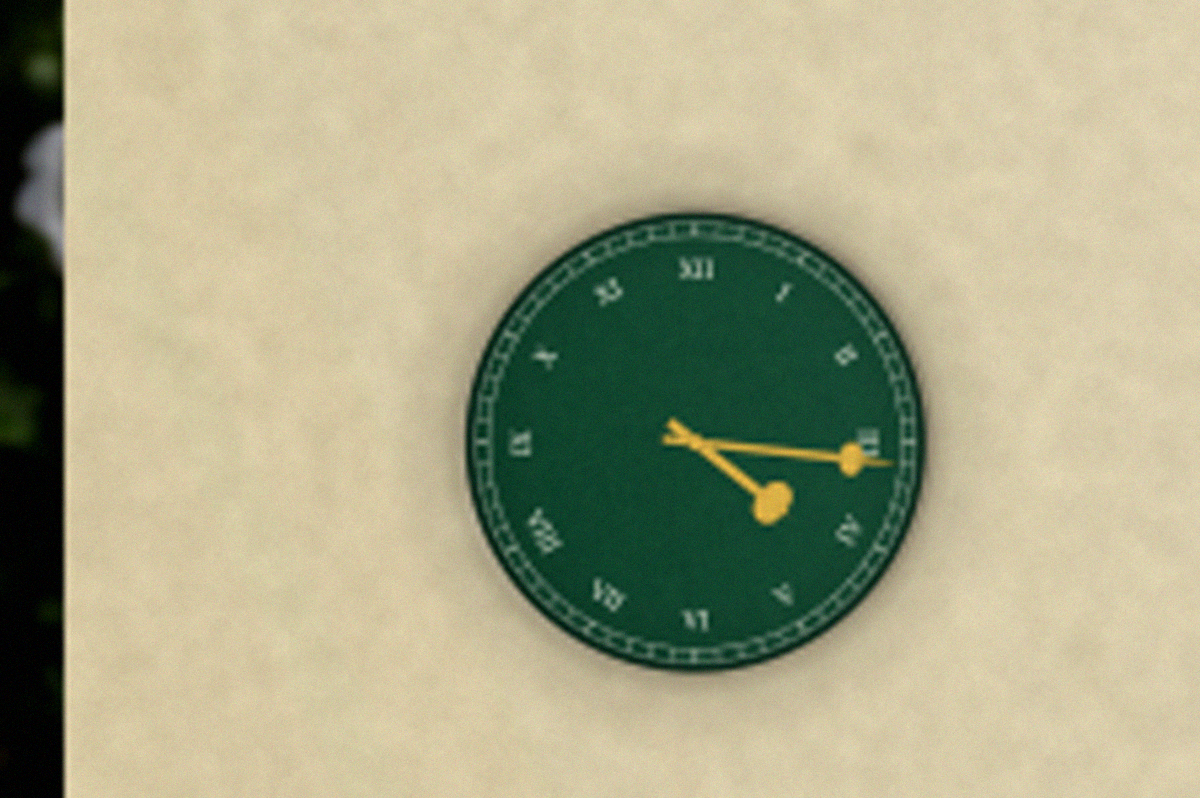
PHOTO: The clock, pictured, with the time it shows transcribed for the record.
4:16
